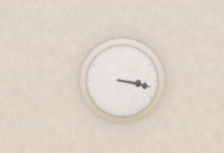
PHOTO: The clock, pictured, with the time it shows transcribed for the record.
3:17
